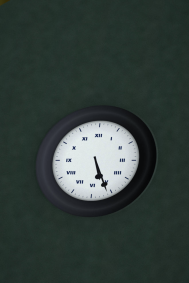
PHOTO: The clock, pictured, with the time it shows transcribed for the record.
5:26
